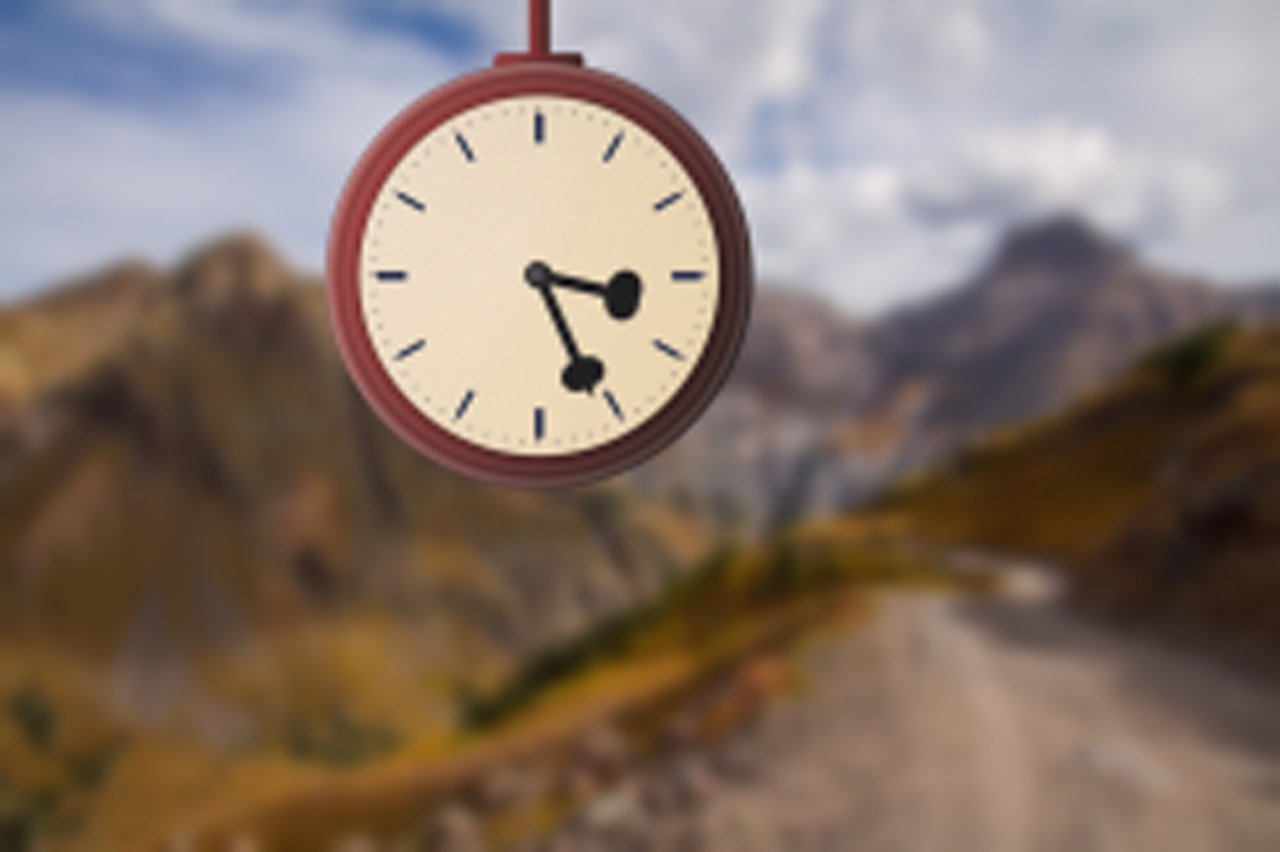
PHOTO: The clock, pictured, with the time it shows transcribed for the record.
3:26
